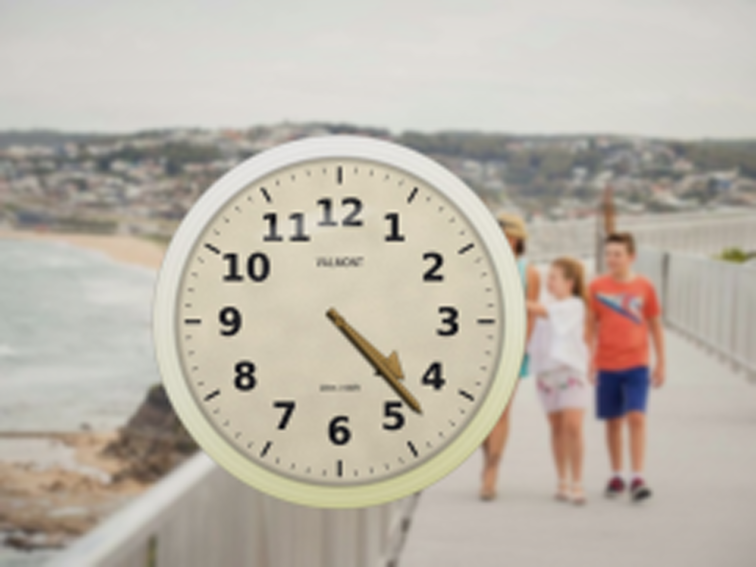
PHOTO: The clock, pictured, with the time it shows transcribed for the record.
4:23
